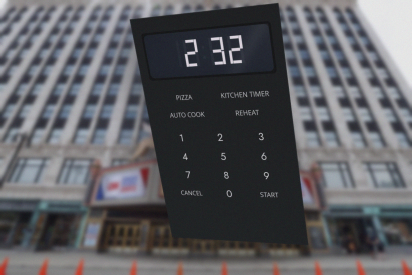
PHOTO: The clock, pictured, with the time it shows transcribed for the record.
2:32
